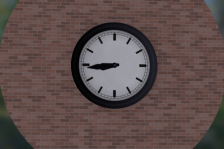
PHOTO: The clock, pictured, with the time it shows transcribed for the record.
8:44
